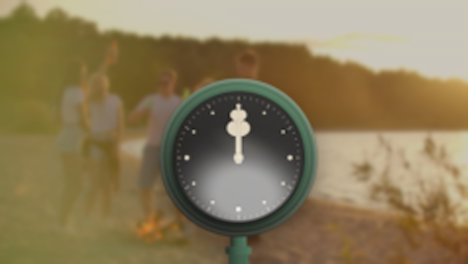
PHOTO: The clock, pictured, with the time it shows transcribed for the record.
12:00
